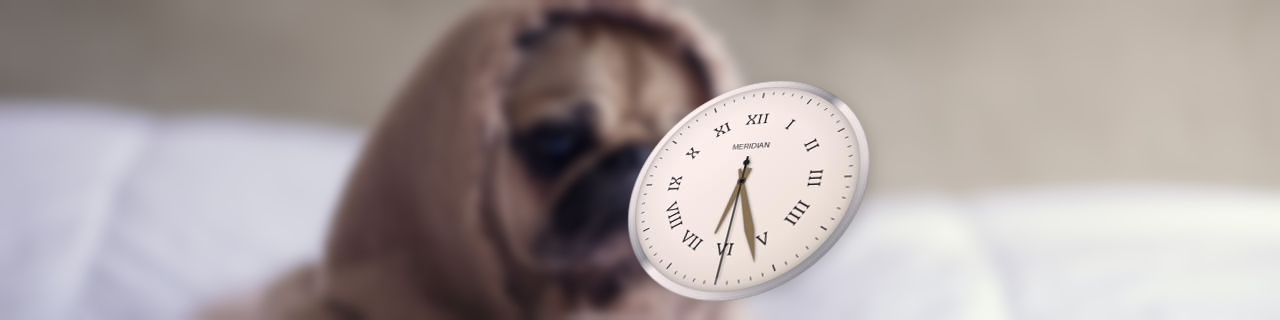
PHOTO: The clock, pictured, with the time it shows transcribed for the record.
6:26:30
